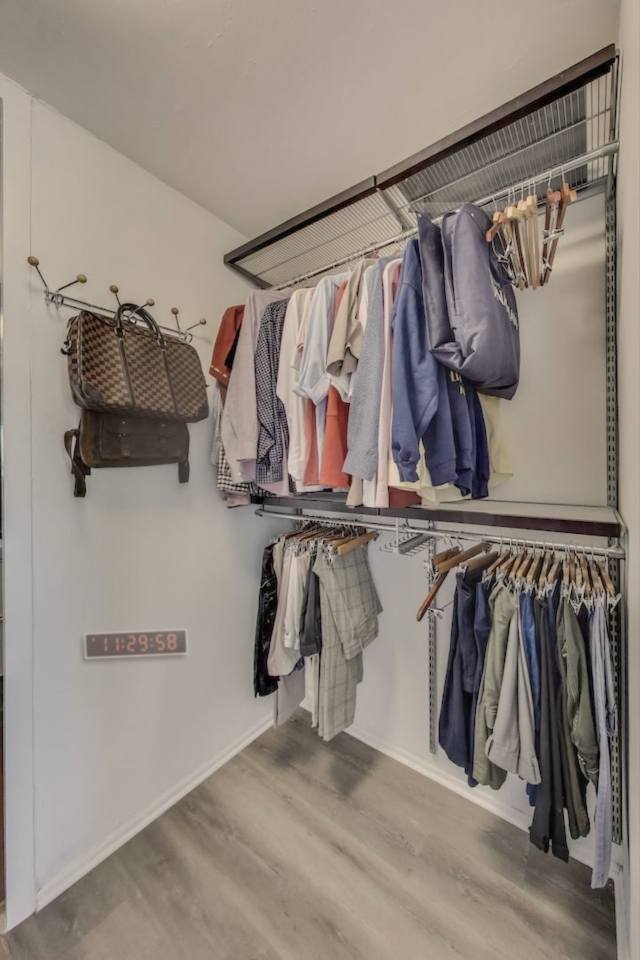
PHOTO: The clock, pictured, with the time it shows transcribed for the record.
11:29:58
